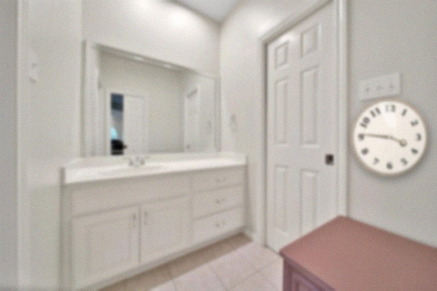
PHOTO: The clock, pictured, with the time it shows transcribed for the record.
3:46
